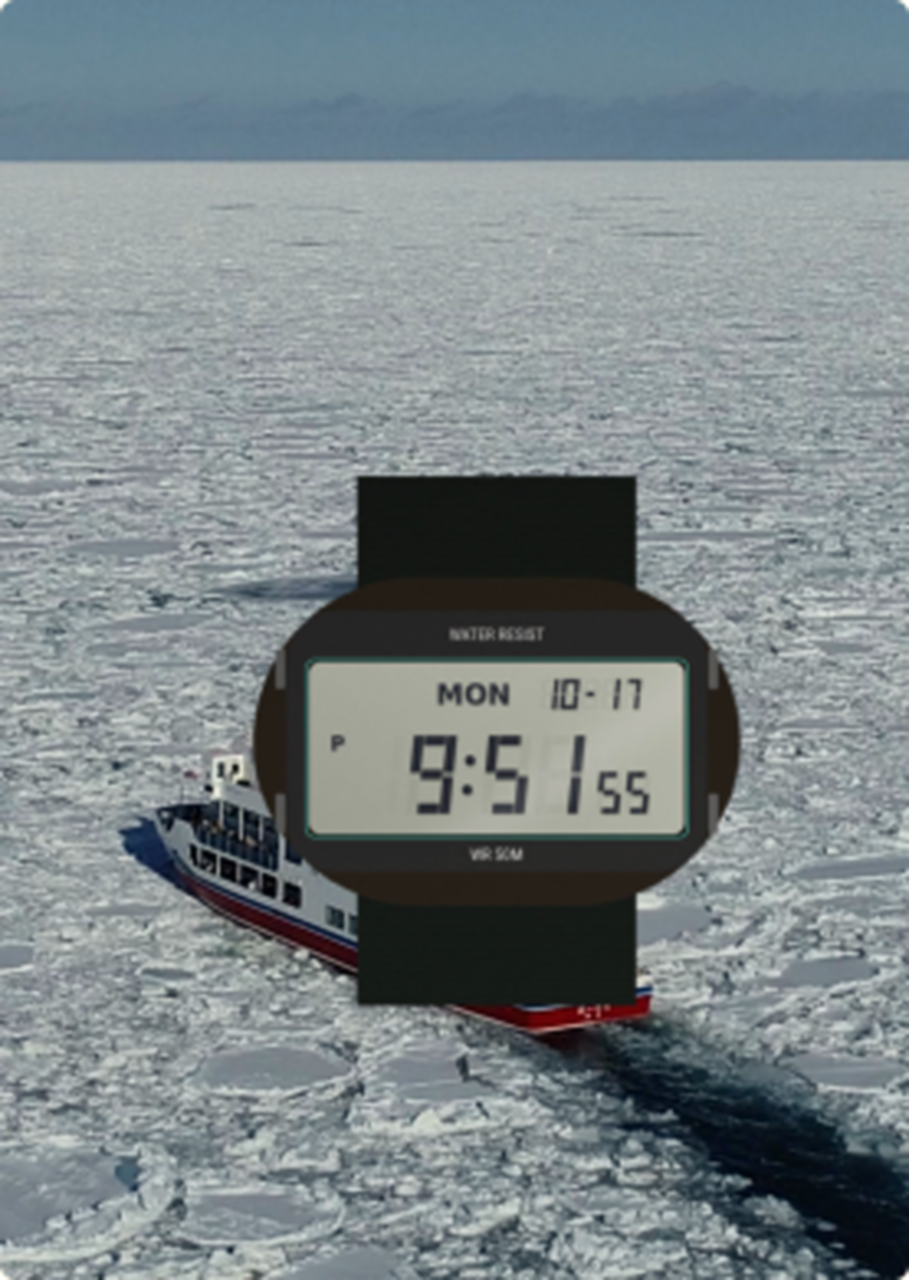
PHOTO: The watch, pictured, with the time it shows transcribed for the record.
9:51:55
